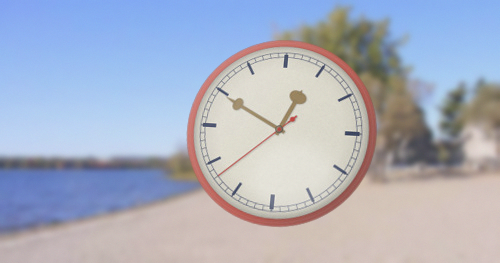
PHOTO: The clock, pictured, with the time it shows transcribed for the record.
12:49:38
